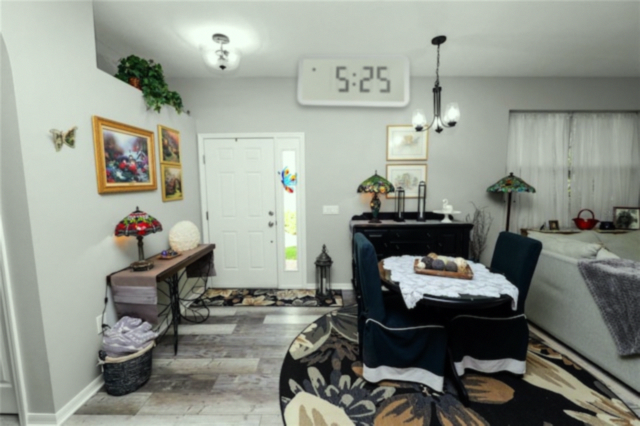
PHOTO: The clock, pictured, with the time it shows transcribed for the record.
5:25
